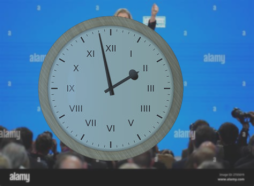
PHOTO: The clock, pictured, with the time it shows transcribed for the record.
1:58
